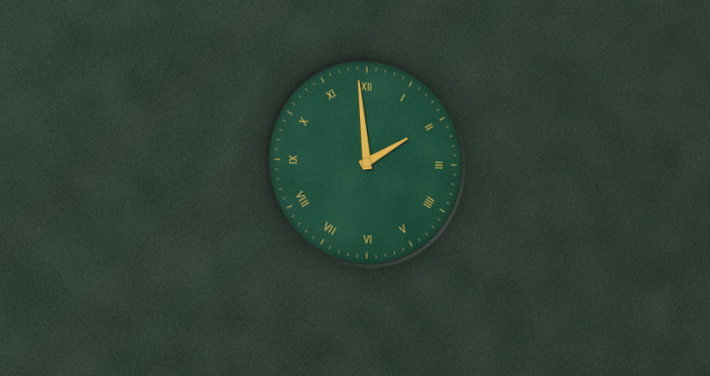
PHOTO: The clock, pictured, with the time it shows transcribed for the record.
1:59
